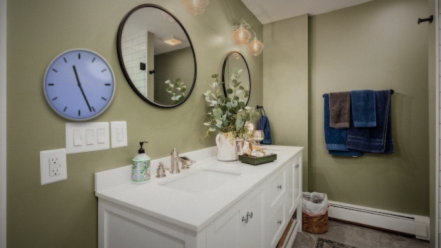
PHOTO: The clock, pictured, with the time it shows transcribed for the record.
11:26
